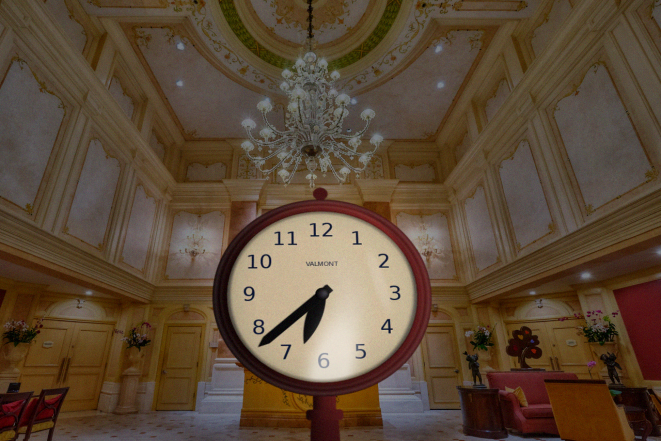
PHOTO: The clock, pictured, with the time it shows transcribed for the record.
6:38
